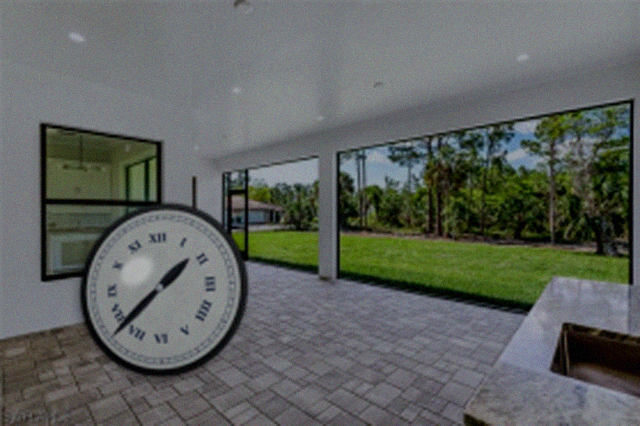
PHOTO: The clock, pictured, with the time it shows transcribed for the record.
1:38
